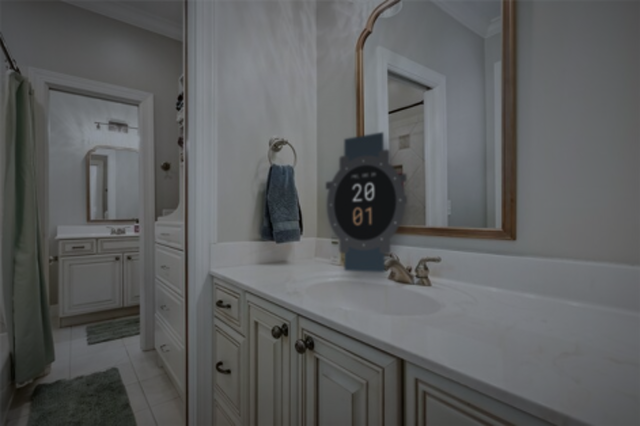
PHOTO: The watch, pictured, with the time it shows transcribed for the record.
20:01
